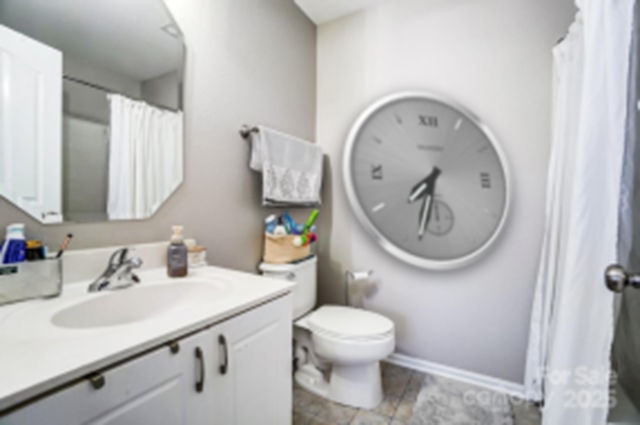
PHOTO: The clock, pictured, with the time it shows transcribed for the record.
7:33
